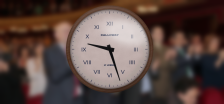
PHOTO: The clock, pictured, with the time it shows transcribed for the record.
9:27
